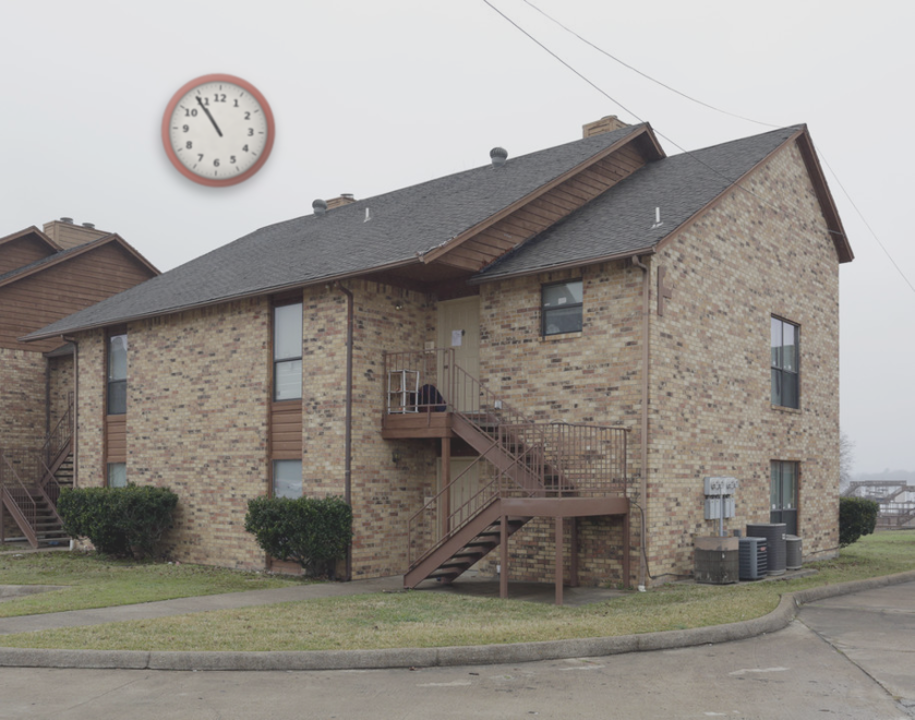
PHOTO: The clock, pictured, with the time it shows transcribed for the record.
10:54
